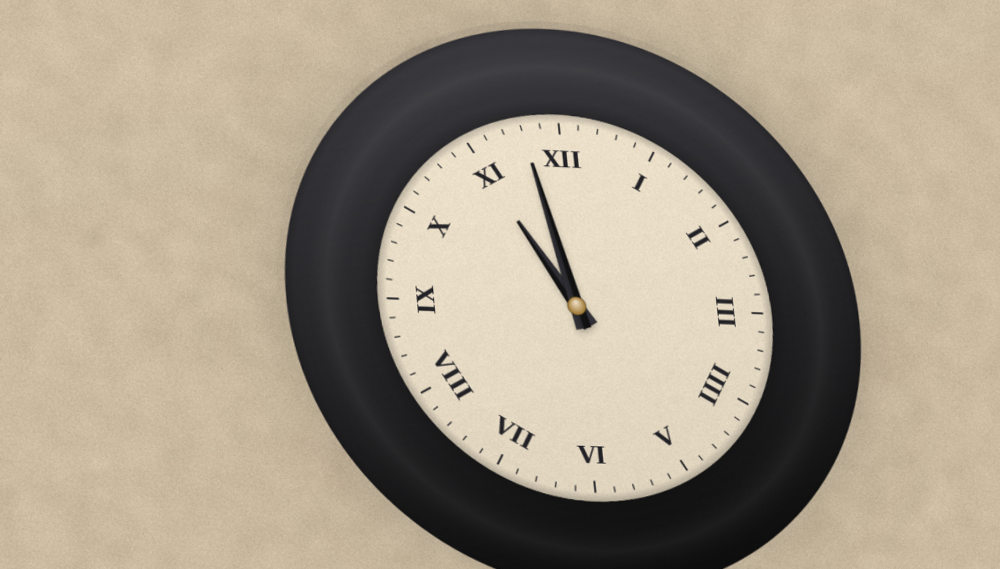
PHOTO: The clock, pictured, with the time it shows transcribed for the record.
10:58
